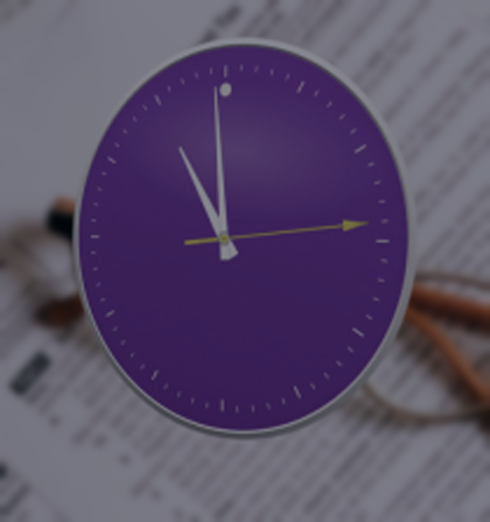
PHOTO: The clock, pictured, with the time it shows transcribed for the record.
10:59:14
